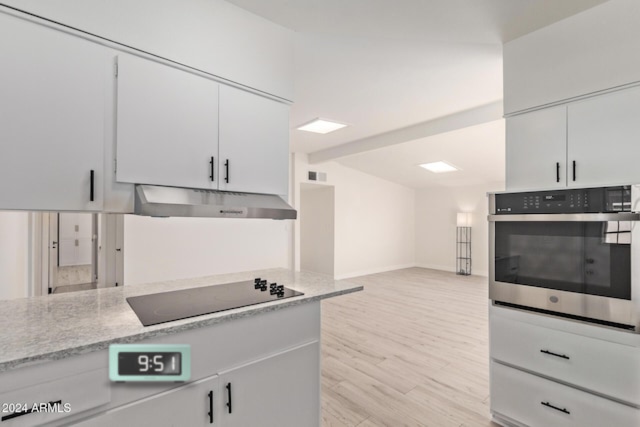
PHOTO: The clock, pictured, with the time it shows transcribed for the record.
9:51
